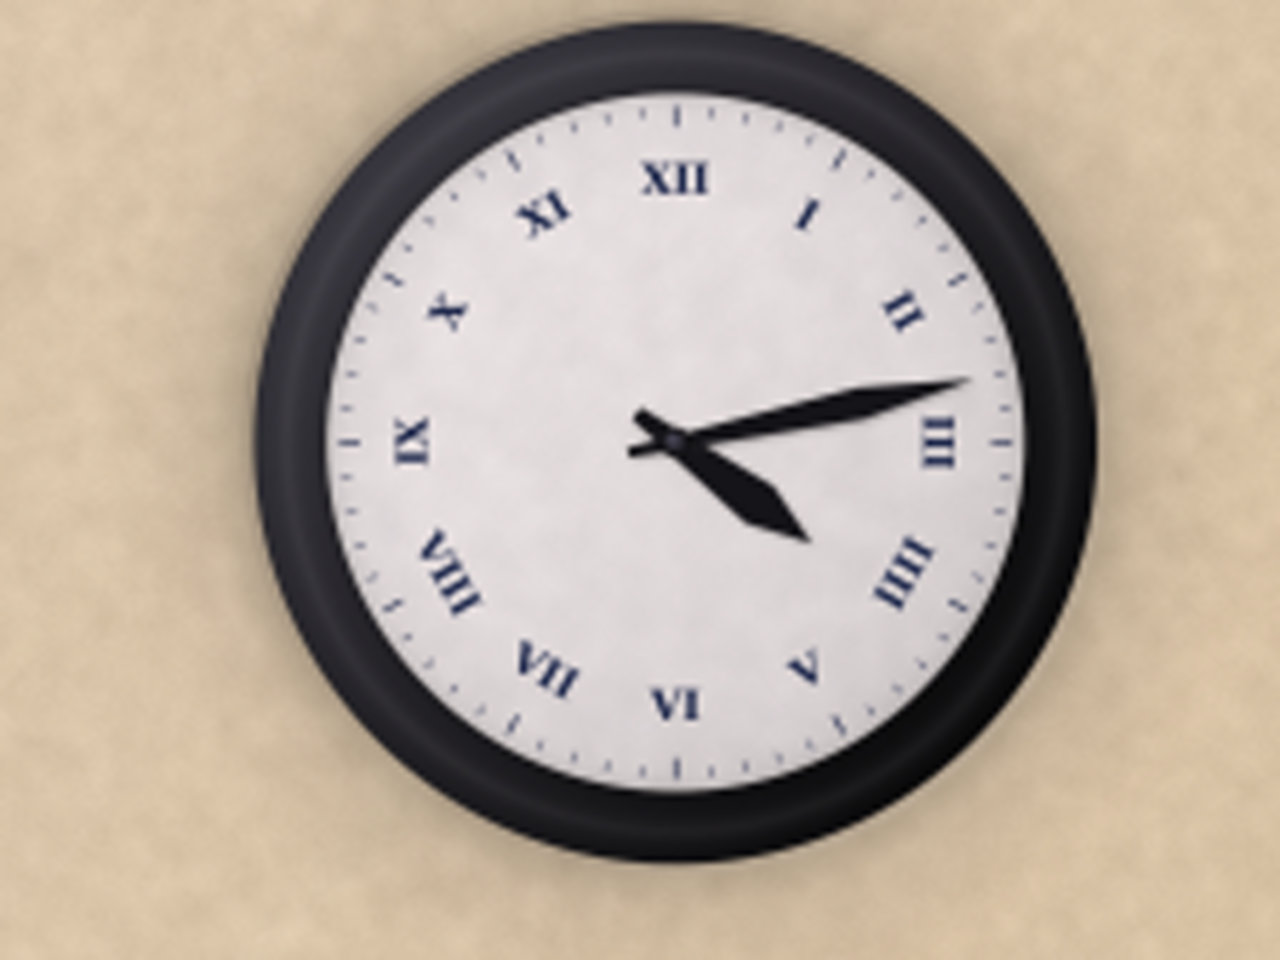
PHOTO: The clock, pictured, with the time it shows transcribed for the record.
4:13
